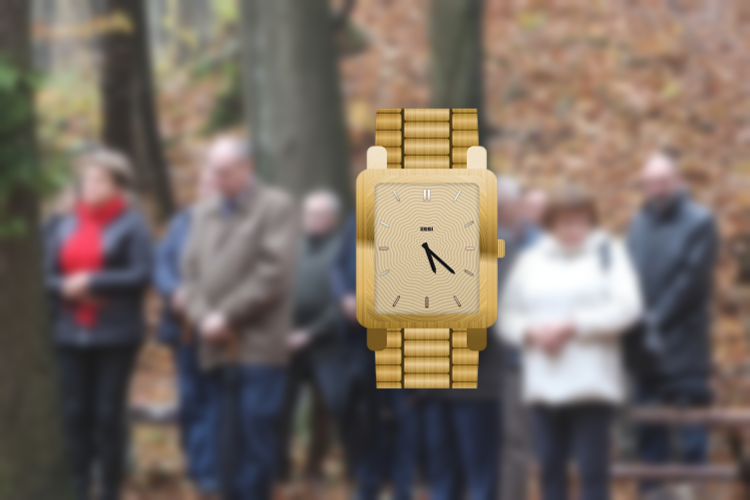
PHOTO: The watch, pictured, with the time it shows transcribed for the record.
5:22
